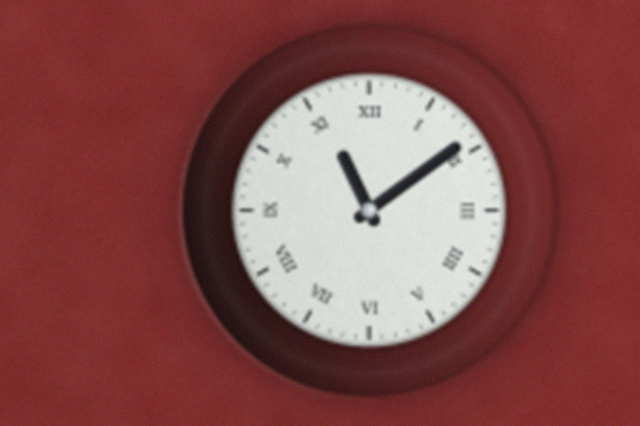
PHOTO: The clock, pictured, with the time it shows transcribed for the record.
11:09
